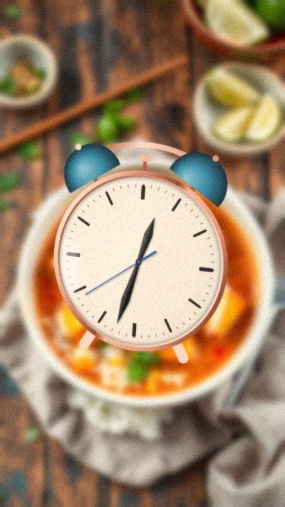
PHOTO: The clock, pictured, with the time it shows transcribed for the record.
12:32:39
